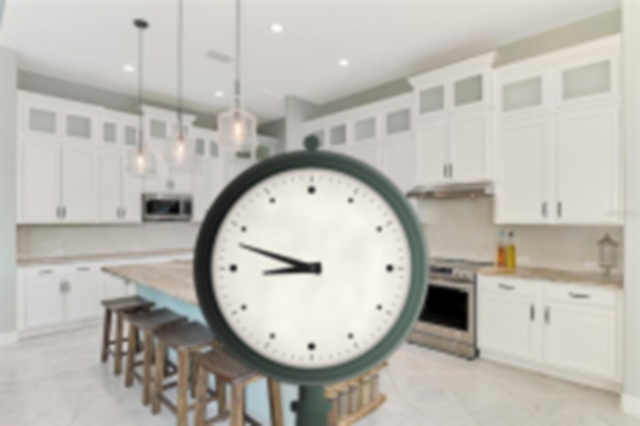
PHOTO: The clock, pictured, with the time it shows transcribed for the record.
8:48
